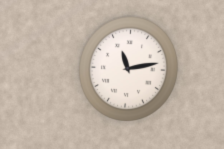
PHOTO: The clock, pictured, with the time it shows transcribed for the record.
11:13
